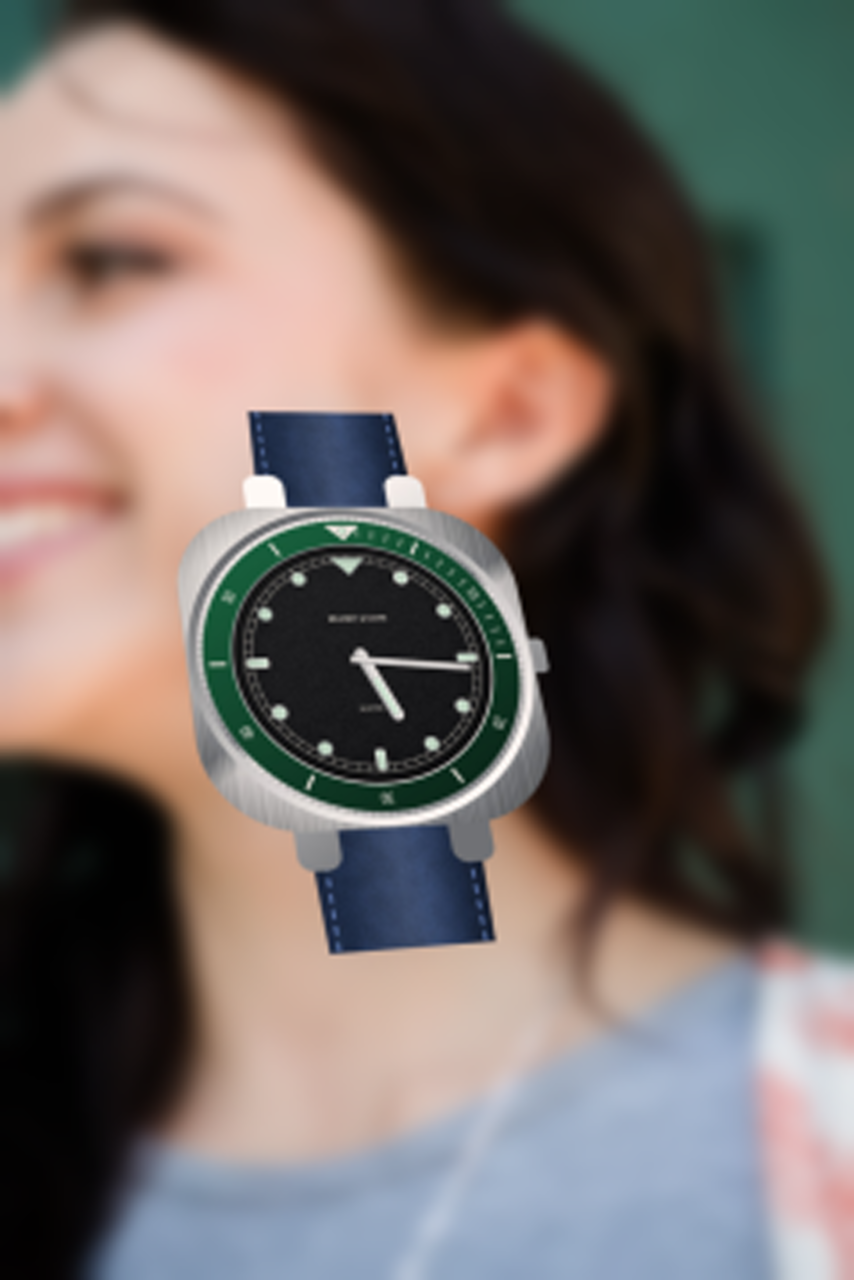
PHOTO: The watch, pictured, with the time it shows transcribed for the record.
5:16
